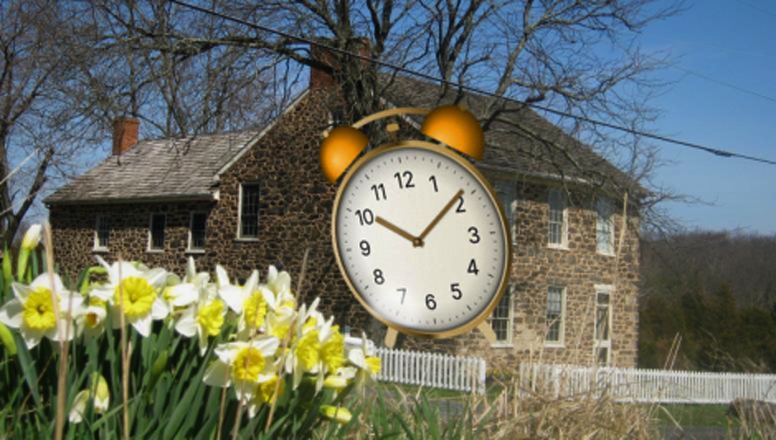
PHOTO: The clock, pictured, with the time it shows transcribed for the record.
10:09
